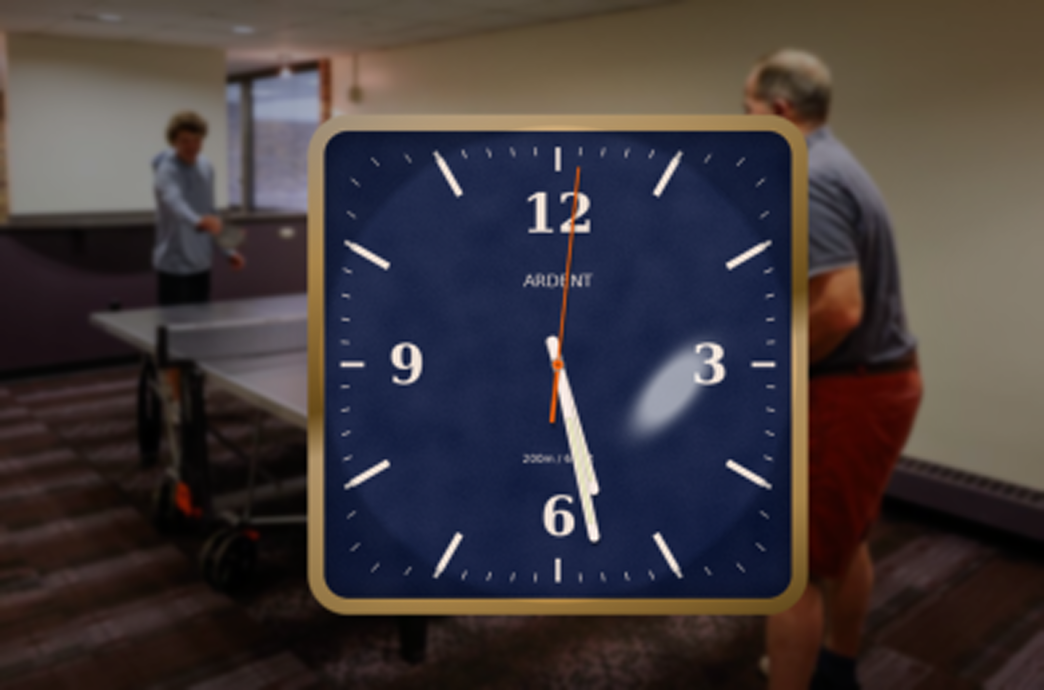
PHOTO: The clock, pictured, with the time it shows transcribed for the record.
5:28:01
